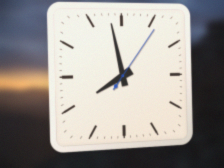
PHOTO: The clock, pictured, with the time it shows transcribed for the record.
7:58:06
